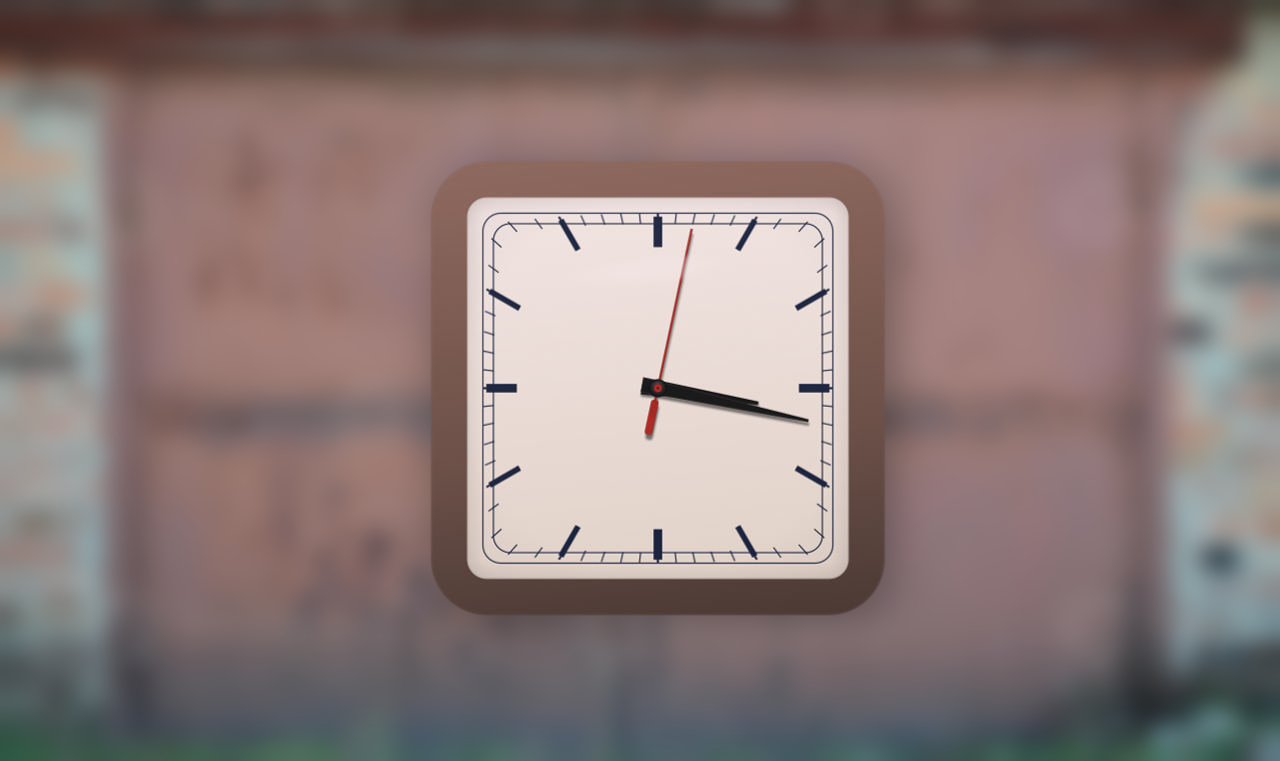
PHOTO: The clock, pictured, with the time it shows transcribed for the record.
3:17:02
